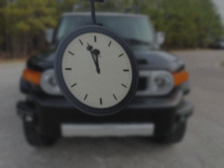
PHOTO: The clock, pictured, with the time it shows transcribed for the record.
11:57
